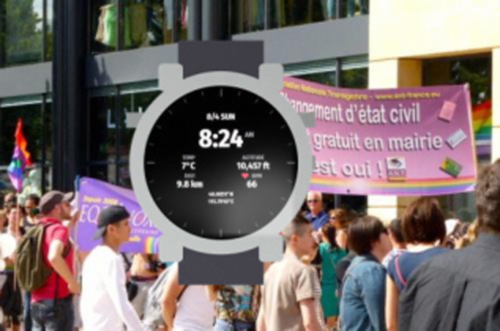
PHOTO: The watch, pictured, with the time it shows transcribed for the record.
8:24
